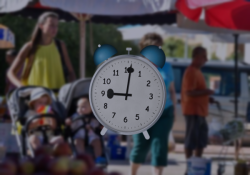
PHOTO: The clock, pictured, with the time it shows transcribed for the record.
9:01
